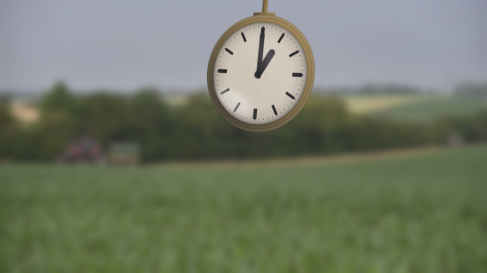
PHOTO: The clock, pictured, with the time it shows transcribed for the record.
1:00
